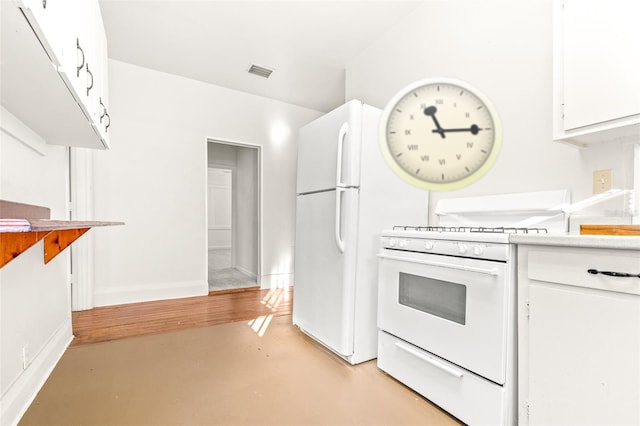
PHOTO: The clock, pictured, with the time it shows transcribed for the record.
11:15
